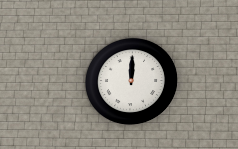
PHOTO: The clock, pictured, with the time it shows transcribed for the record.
12:00
